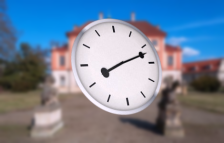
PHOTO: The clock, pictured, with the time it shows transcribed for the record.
8:12
